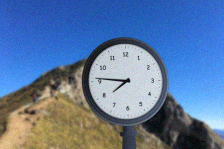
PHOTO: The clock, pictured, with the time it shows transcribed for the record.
7:46
